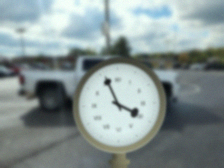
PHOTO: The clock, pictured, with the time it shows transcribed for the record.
3:56
